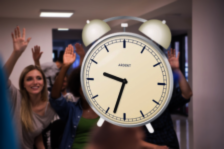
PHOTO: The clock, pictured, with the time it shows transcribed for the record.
9:33
